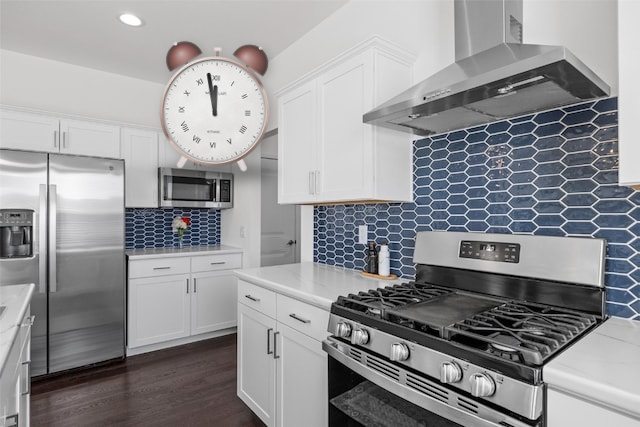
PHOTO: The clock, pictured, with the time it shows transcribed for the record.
11:58
